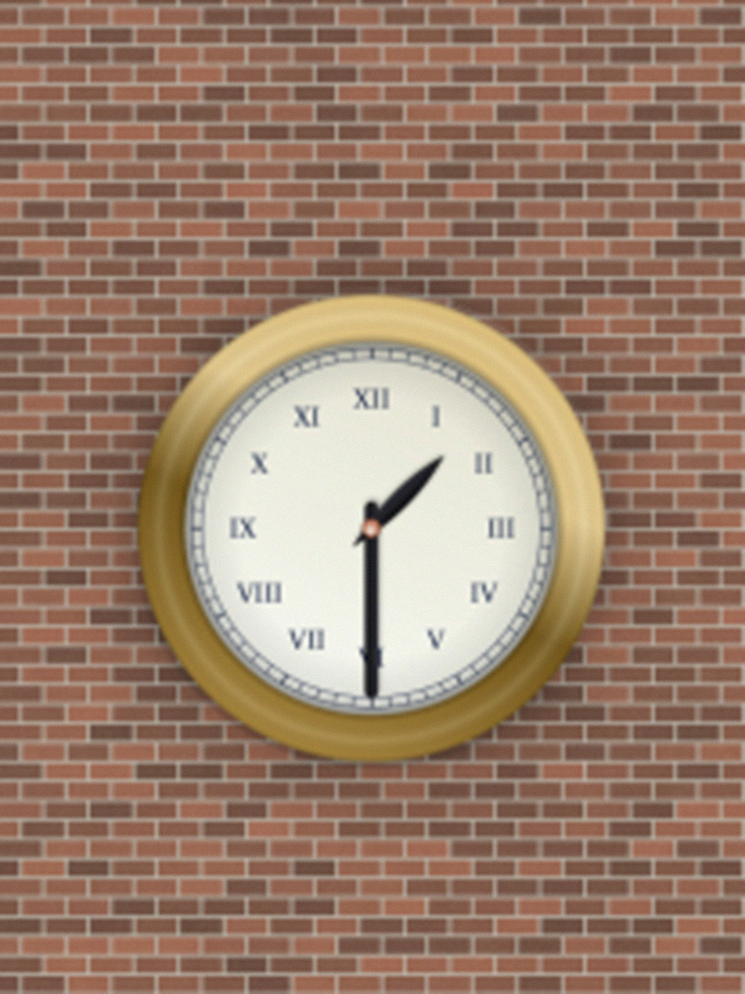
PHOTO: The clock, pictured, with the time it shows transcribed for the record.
1:30
